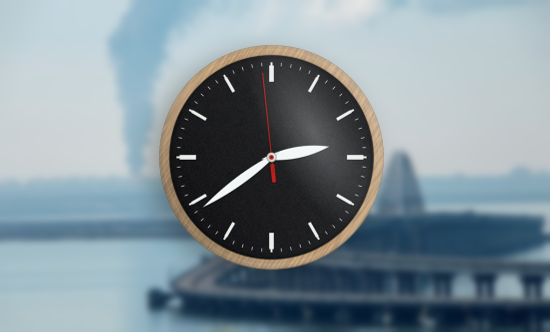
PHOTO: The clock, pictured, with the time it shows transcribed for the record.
2:38:59
